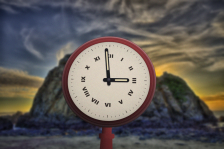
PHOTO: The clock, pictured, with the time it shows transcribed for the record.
2:59
